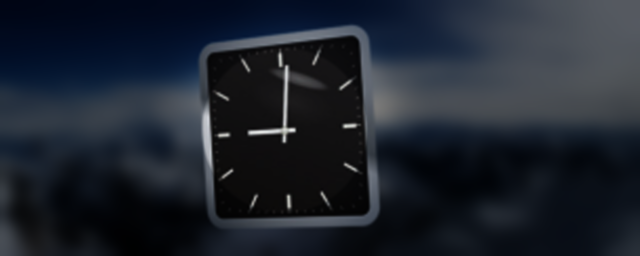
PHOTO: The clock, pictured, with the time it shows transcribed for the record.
9:01
